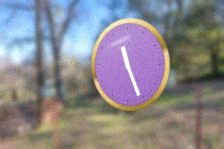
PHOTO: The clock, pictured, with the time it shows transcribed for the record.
11:26
